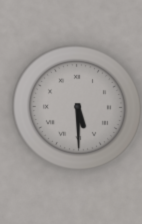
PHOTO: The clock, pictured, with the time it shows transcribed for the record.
5:30
